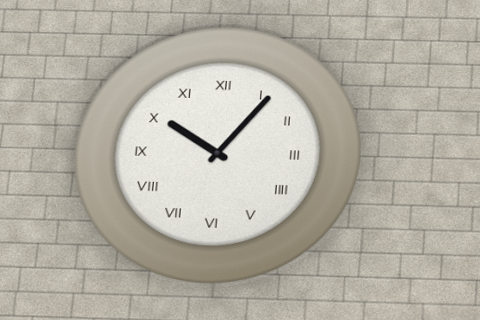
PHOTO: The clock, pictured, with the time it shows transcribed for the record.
10:06
